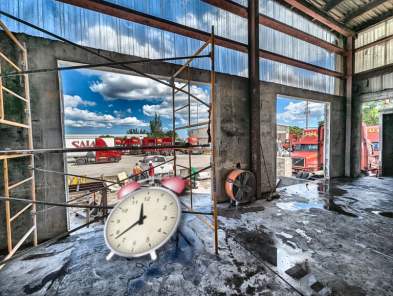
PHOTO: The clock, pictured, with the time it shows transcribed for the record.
11:38
